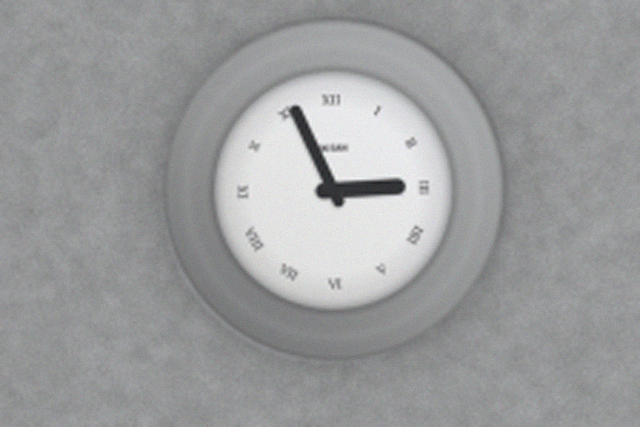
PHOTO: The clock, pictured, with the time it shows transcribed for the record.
2:56
